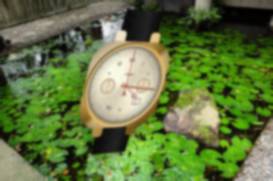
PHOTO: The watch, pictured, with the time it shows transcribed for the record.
4:16
